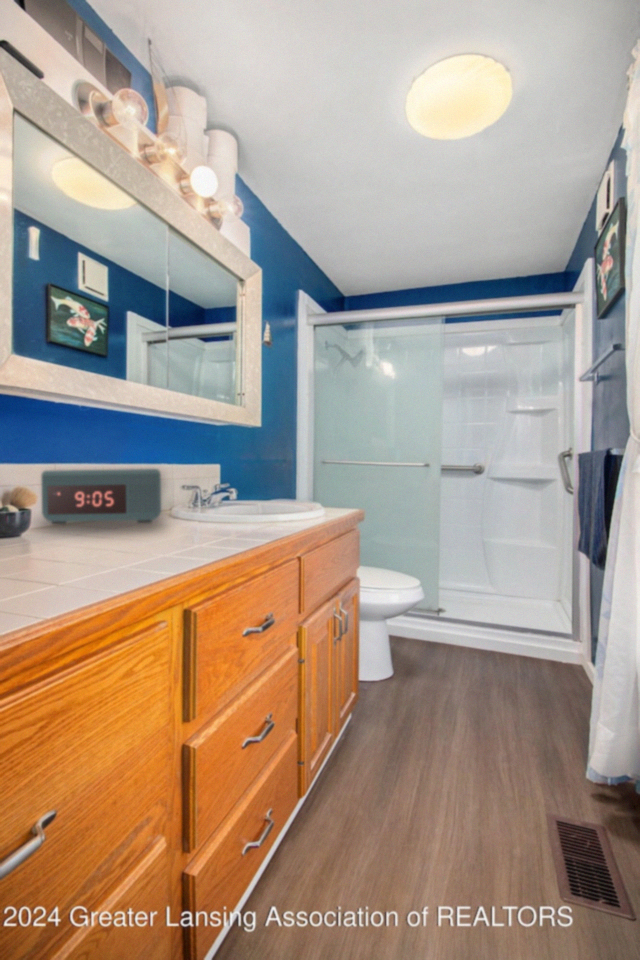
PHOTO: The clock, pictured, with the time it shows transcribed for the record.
9:05
